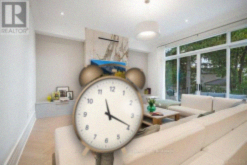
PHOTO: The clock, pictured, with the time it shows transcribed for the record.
11:19
